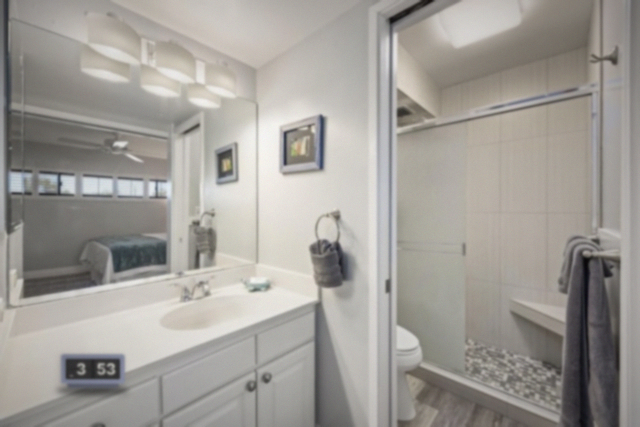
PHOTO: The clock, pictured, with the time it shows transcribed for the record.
3:53
